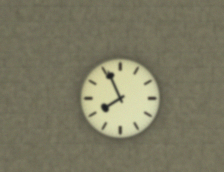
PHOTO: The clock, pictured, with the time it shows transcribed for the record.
7:56
